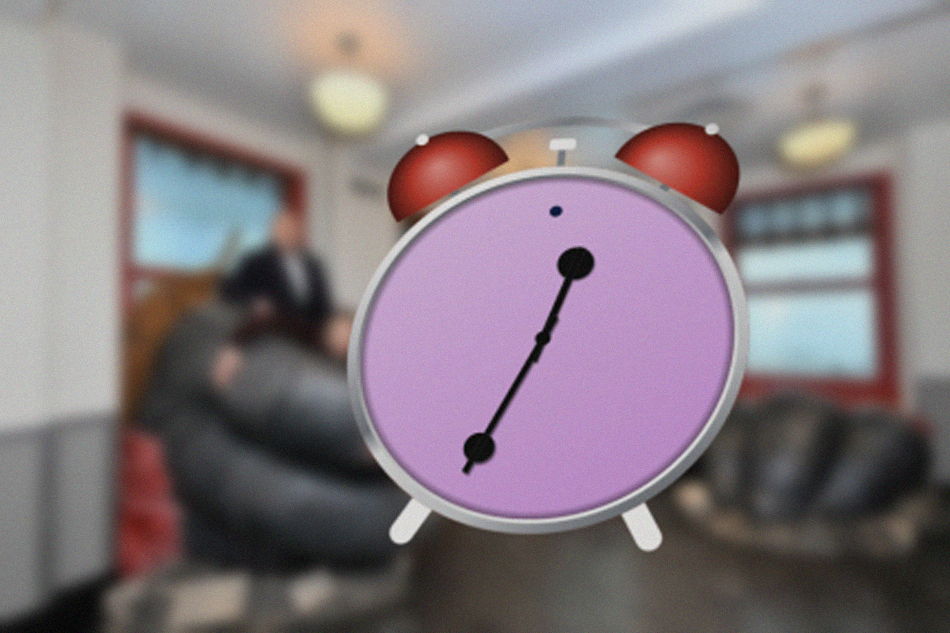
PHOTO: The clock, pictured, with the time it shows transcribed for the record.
12:34
